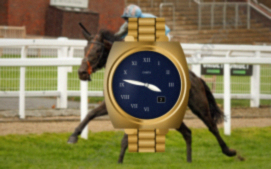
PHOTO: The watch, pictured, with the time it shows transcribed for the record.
3:47
